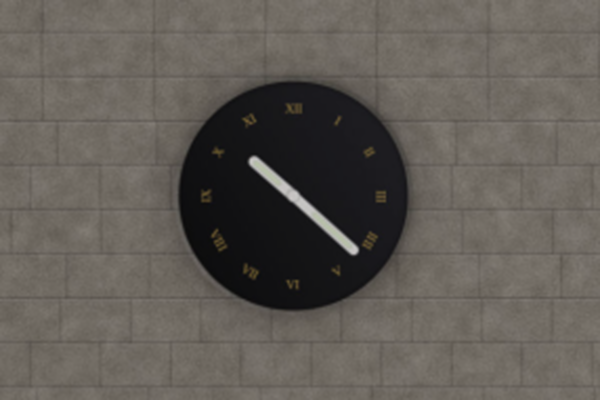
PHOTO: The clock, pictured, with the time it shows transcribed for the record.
10:22
